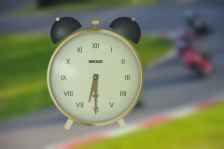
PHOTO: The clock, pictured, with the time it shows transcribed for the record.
6:30
